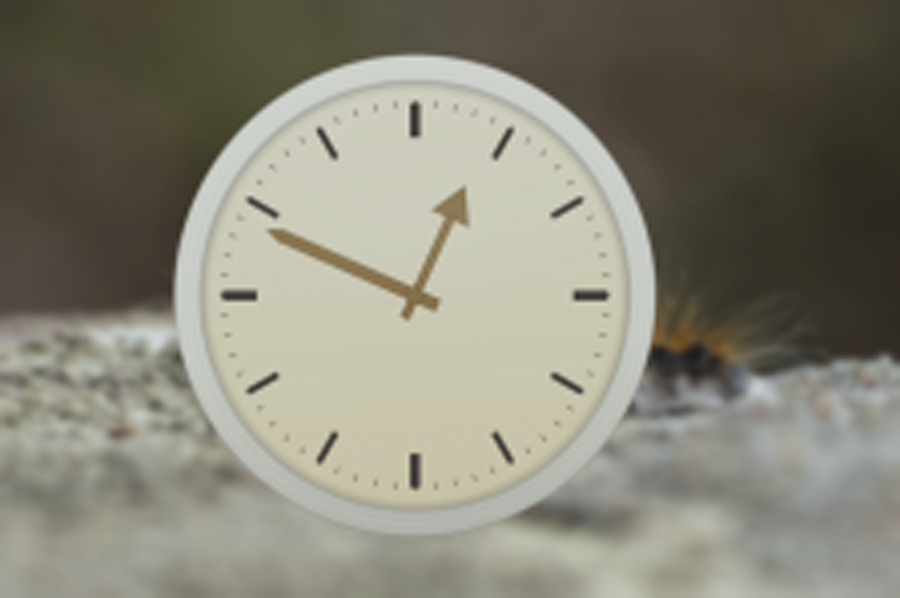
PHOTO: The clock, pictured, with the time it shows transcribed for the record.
12:49
